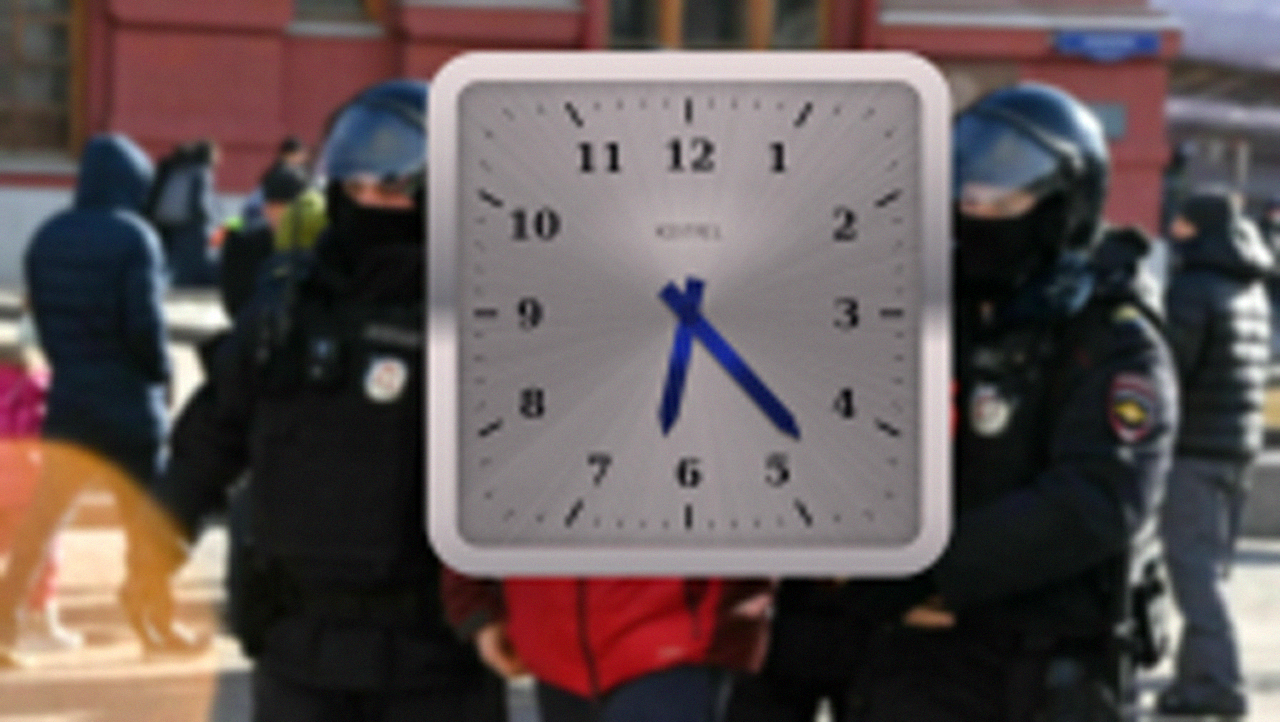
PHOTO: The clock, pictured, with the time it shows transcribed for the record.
6:23
